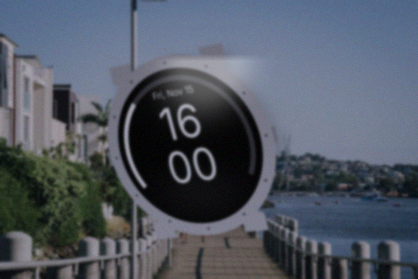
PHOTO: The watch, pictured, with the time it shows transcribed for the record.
16:00
